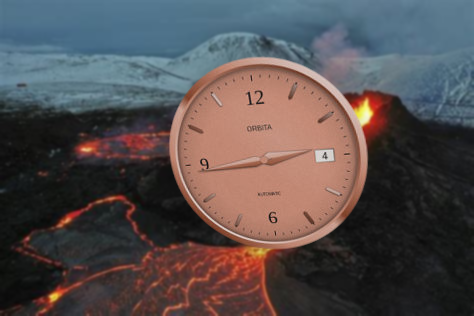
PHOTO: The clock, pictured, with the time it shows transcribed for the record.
2:44
